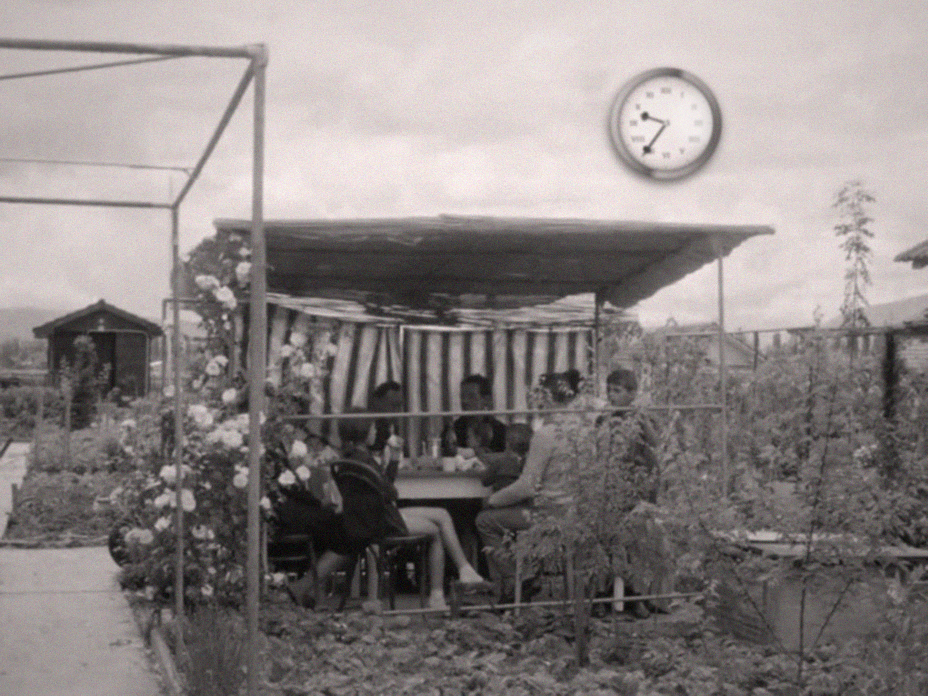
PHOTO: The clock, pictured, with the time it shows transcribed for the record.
9:36
